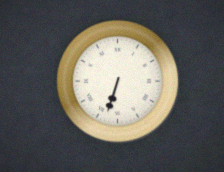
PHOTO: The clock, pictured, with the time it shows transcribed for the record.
6:33
